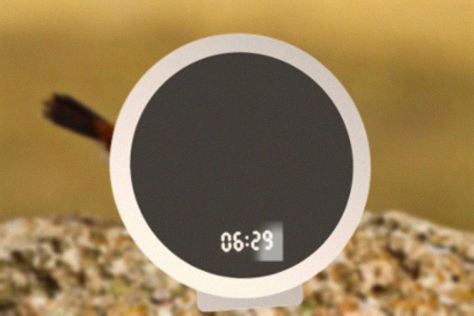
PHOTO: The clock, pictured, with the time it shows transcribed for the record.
6:29
